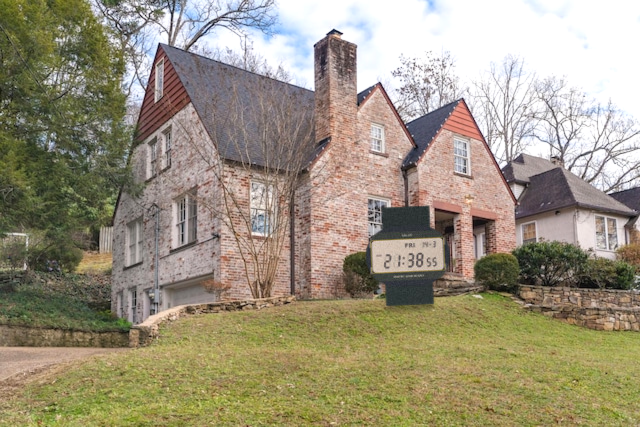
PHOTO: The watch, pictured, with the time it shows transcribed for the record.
21:38:55
